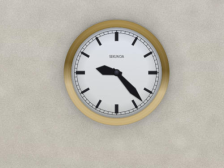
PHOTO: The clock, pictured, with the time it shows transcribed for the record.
9:23
